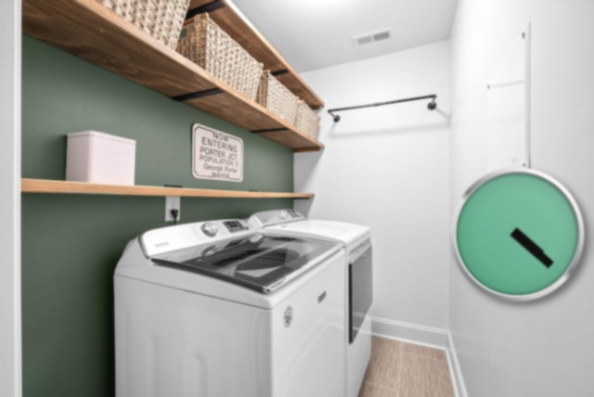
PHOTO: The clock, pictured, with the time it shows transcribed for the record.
4:22
